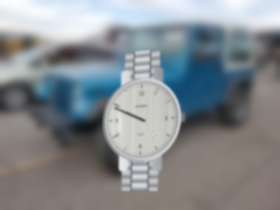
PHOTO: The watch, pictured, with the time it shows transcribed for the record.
9:49
